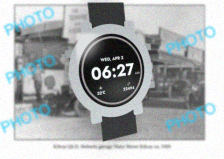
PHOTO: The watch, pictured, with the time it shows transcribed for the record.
6:27
